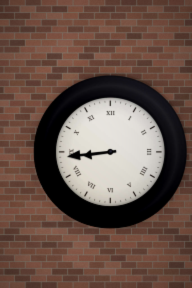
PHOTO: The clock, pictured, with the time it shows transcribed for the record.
8:44
